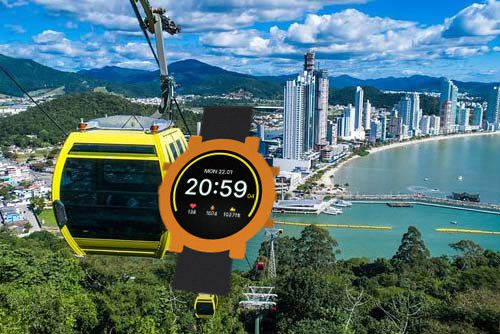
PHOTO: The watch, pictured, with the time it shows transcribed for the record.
20:59
